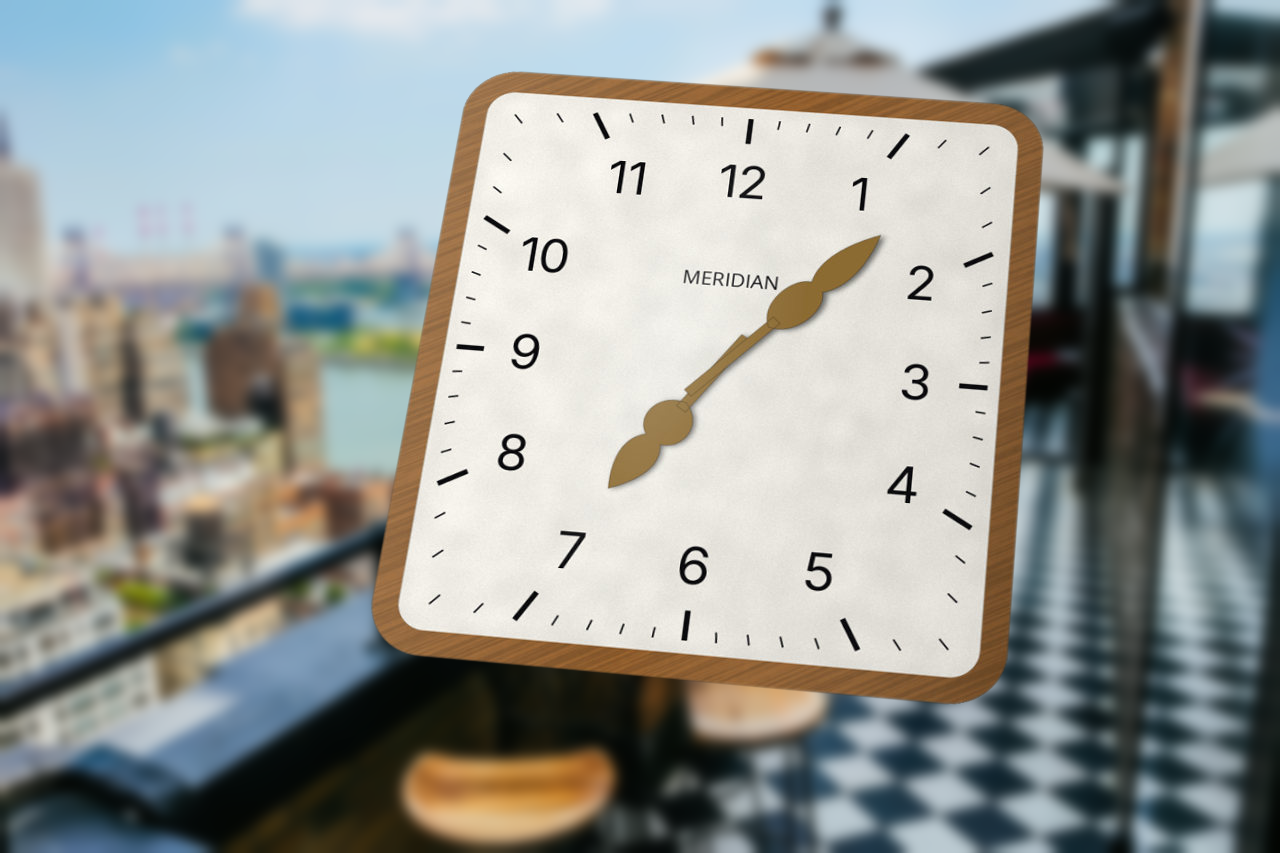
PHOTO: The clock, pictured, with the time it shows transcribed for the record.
7:07
